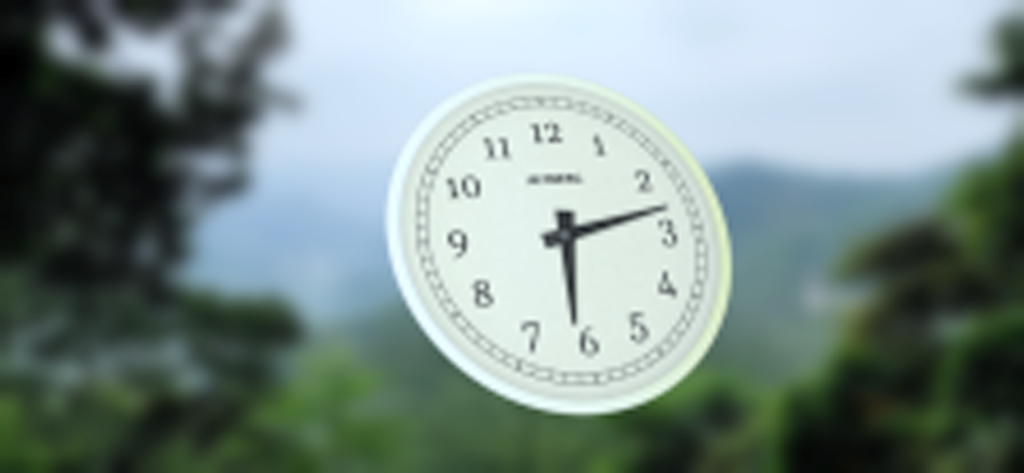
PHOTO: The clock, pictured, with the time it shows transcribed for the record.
6:13
